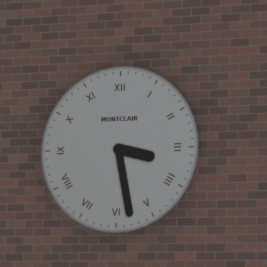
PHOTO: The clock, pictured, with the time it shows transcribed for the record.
3:28
